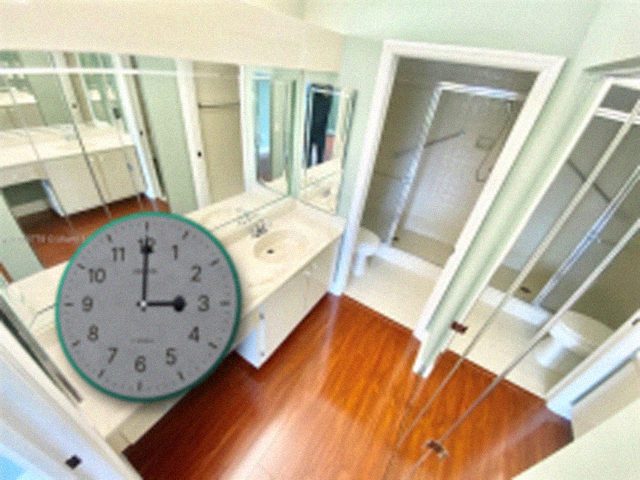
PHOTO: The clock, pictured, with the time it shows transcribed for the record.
3:00
